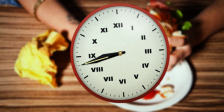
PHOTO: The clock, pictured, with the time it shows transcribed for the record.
8:43
